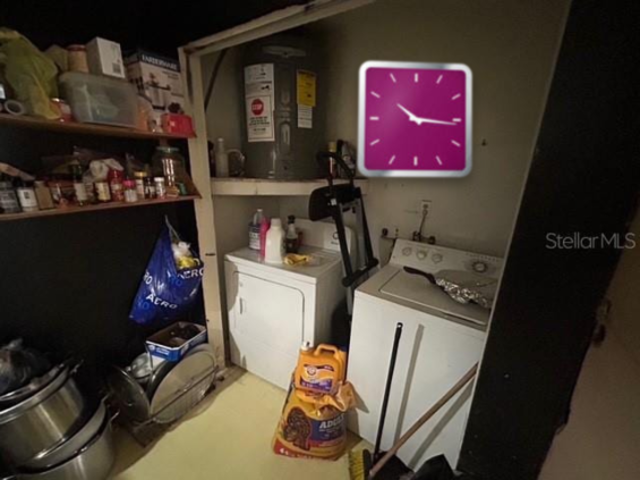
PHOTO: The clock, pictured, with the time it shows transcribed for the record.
10:16
